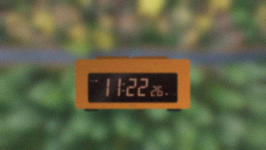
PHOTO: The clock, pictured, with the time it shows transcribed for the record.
11:22
